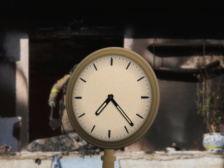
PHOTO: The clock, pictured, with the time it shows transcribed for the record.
7:23
